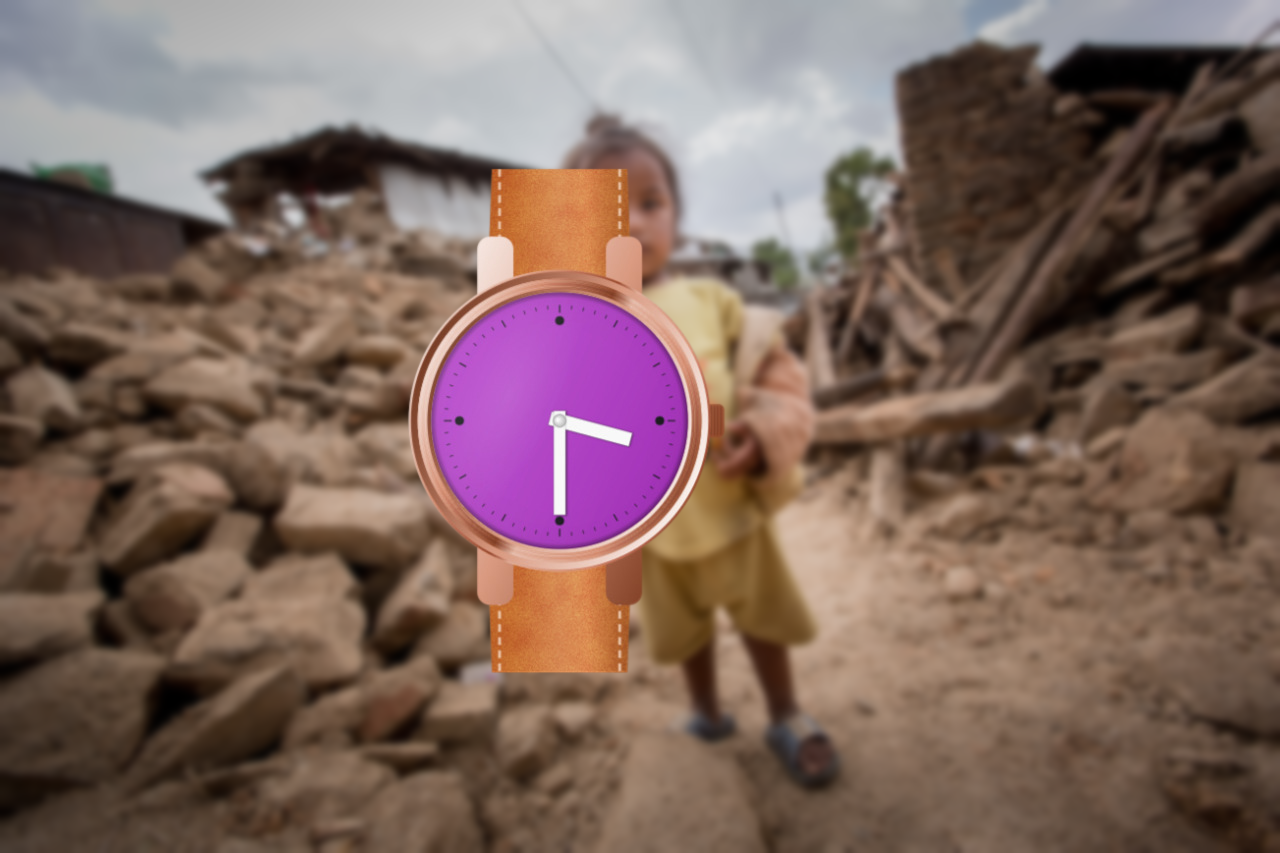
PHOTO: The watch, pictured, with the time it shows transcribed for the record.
3:30
